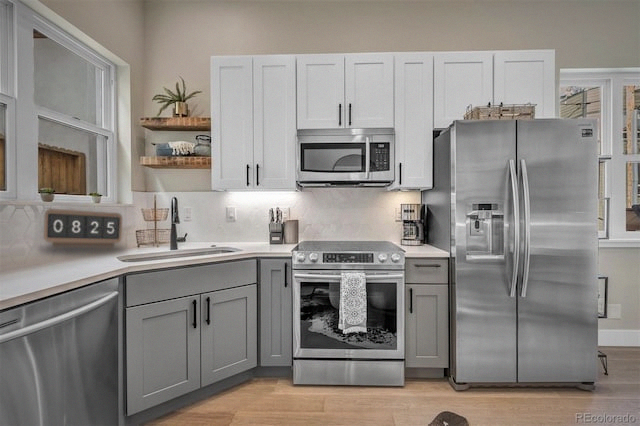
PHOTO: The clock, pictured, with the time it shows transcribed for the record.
8:25
